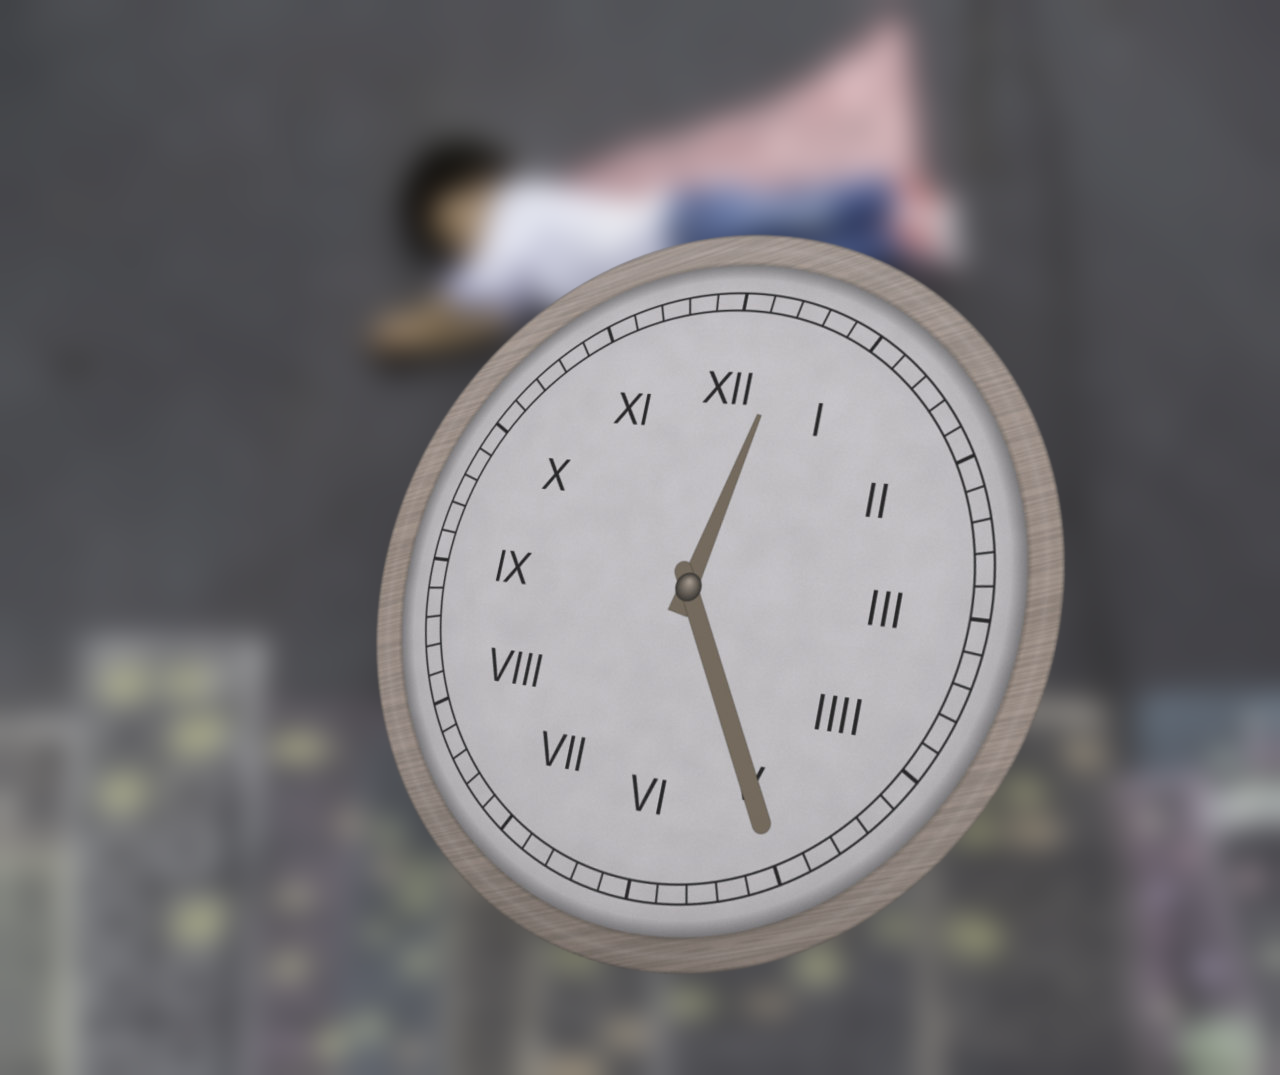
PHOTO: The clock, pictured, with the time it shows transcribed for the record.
12:25
